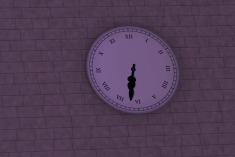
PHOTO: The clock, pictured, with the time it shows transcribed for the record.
6:32
